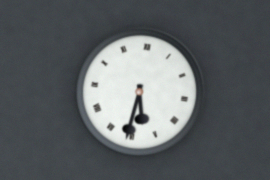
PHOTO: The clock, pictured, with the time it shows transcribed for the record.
5:31
